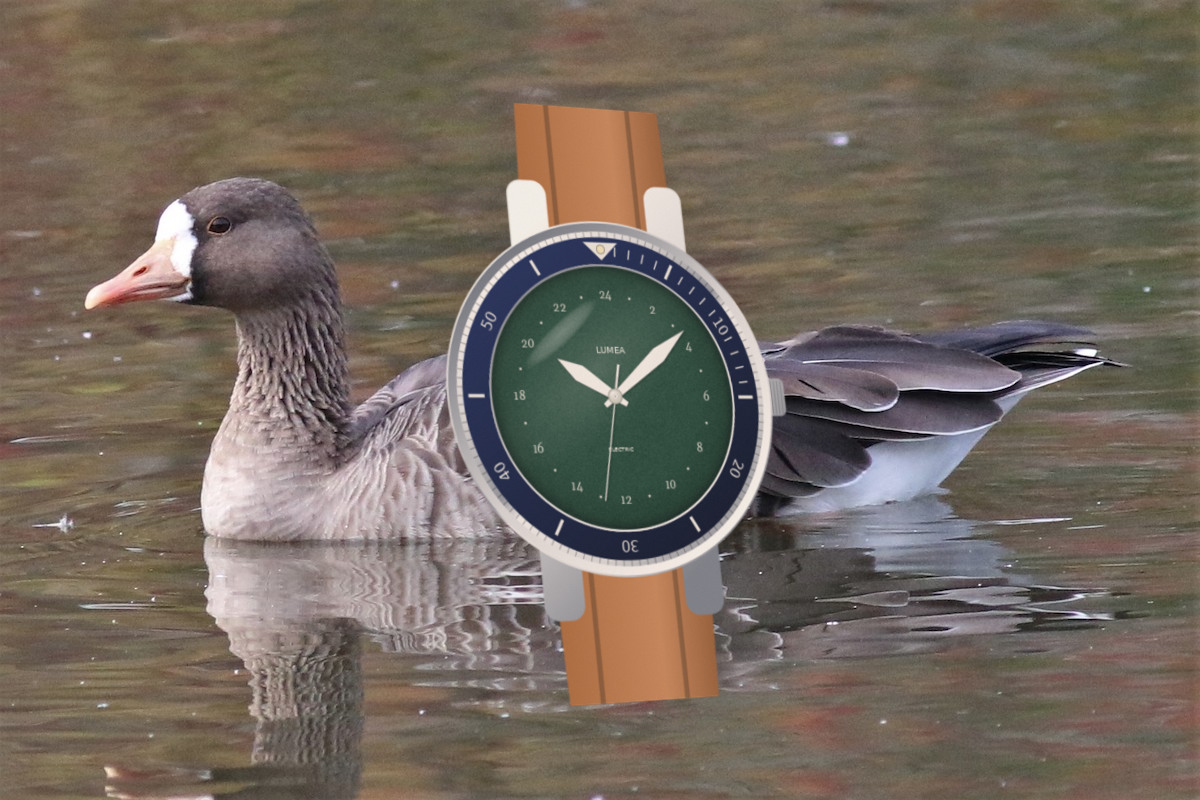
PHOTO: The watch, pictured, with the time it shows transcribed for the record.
20:08:32
